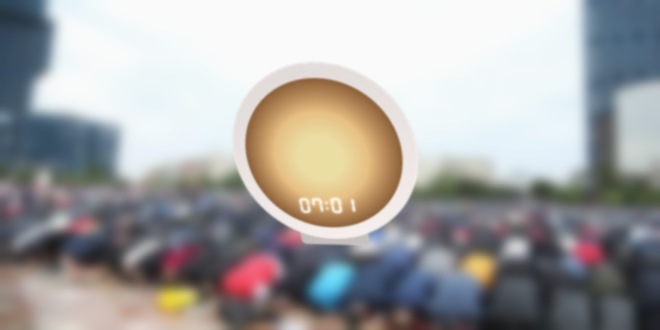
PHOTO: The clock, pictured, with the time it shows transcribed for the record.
7:01
